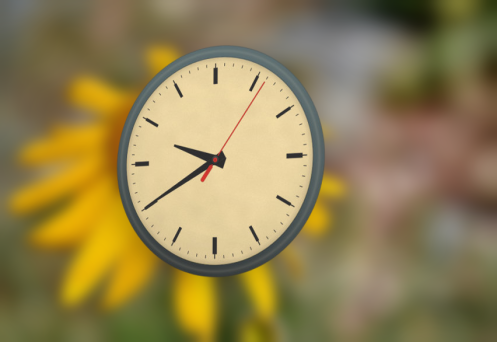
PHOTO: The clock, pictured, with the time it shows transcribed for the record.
9:40:06
